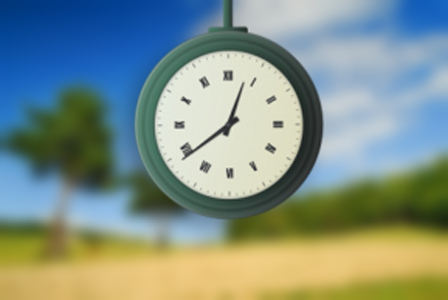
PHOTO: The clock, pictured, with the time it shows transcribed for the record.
12:39
